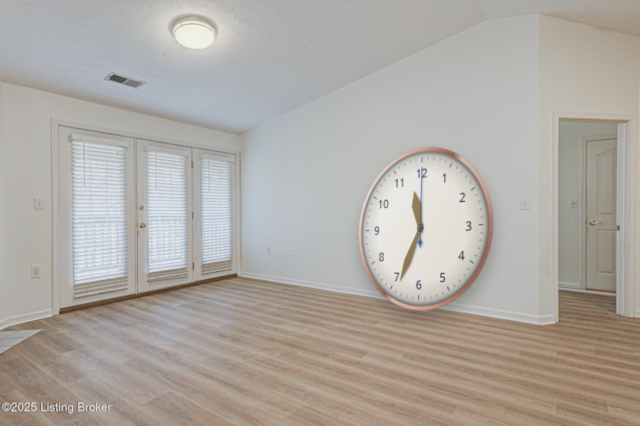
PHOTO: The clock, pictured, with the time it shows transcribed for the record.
11:34:00
